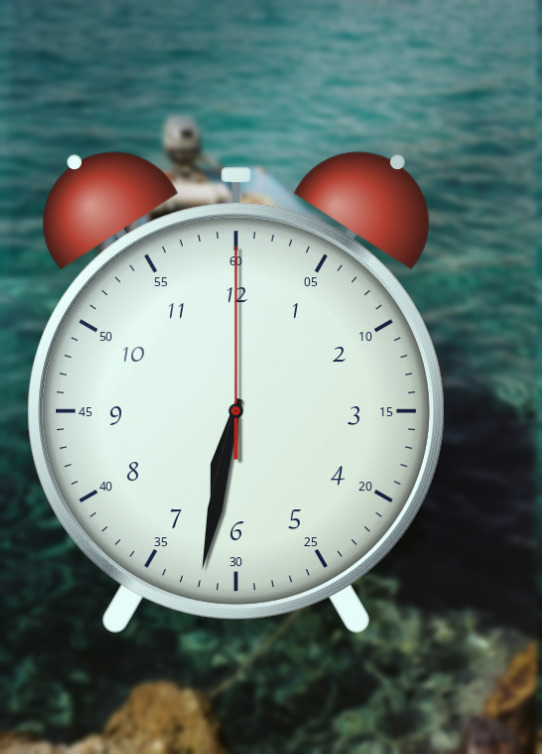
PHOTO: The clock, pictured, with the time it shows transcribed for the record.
6:32:00
